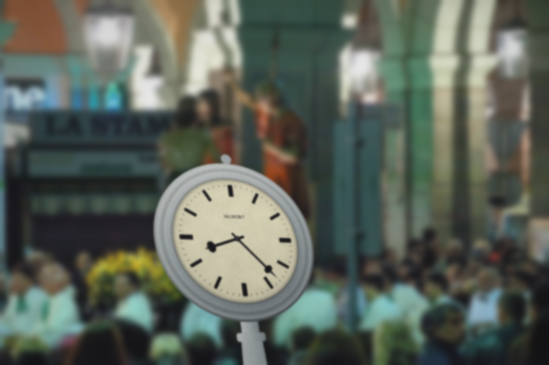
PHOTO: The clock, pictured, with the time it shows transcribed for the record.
8:23
